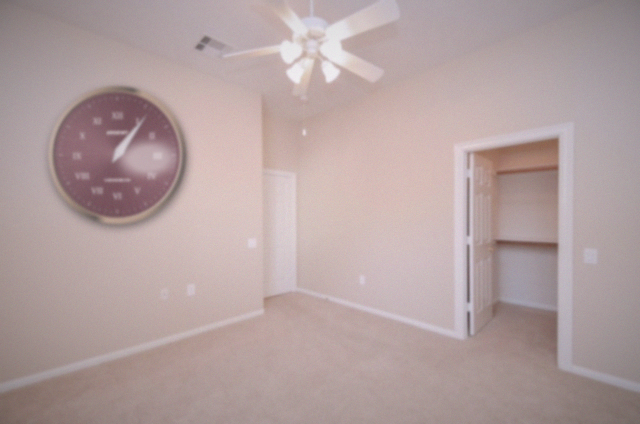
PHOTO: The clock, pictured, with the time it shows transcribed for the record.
1:06
